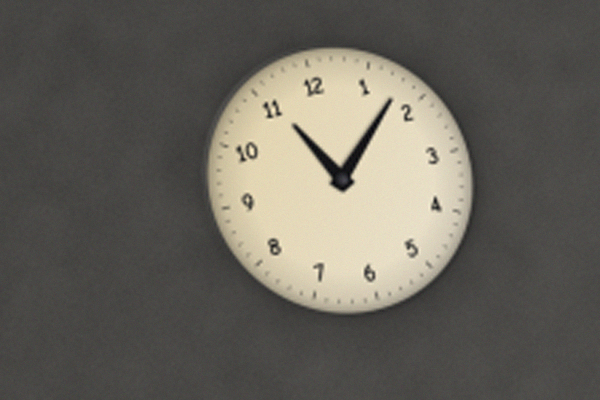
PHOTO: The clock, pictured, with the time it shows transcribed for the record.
11:08
